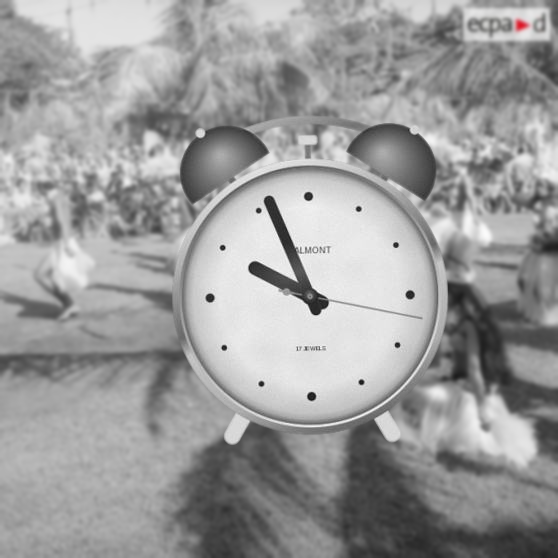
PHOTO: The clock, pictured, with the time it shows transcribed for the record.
9:56:17
